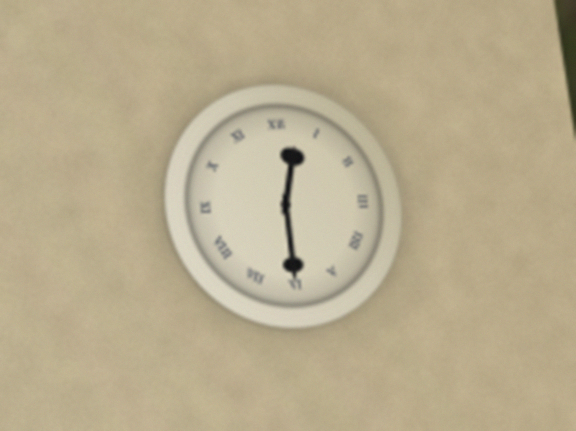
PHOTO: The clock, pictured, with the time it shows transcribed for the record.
12:30
